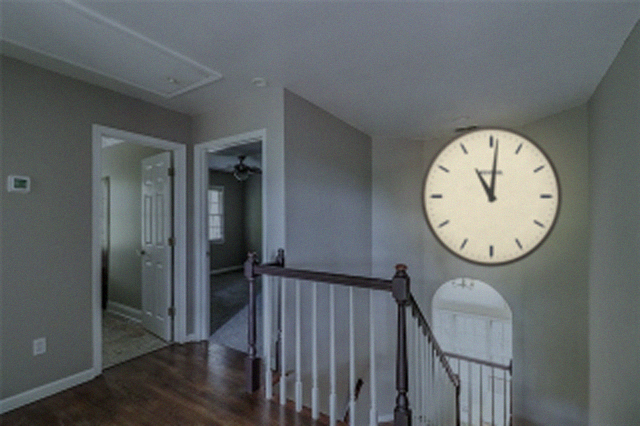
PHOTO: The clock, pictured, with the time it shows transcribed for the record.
11:01
